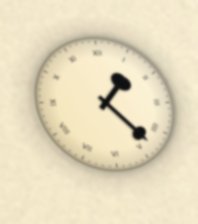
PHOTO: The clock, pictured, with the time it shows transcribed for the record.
1:23
